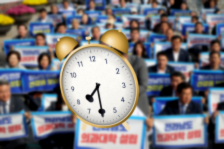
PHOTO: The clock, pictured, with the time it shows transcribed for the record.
7:30
